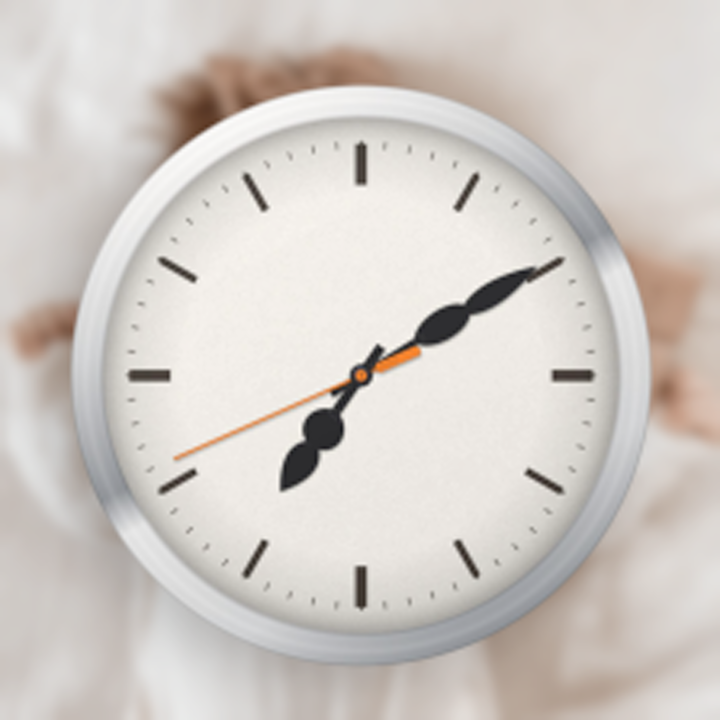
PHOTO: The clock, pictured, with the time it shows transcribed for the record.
7:09:41
